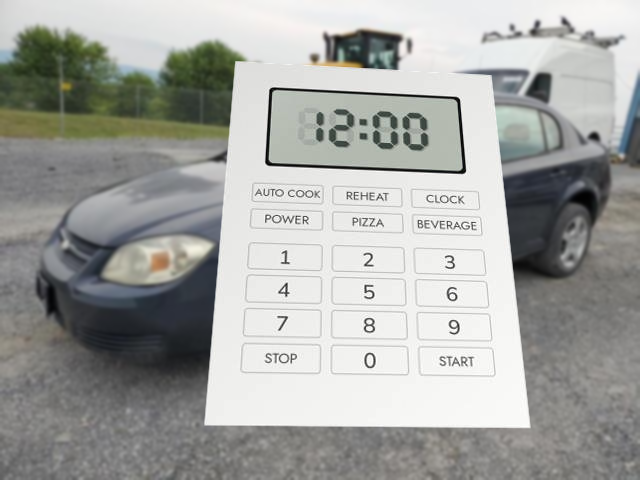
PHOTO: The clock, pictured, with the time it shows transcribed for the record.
12:00
